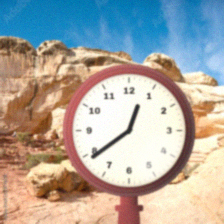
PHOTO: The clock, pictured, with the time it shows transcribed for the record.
12:39
